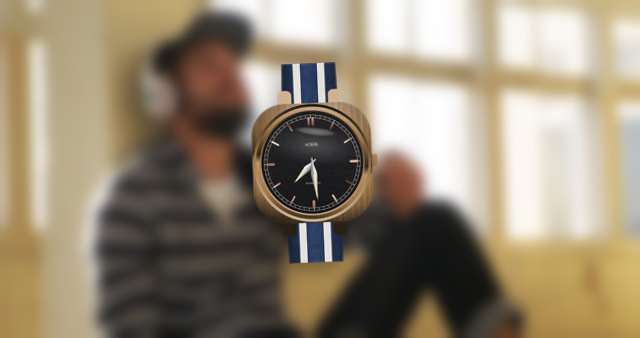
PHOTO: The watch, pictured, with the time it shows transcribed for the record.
7:29
